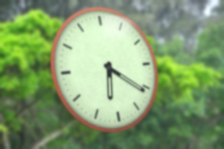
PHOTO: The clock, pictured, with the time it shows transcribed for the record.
6:21
